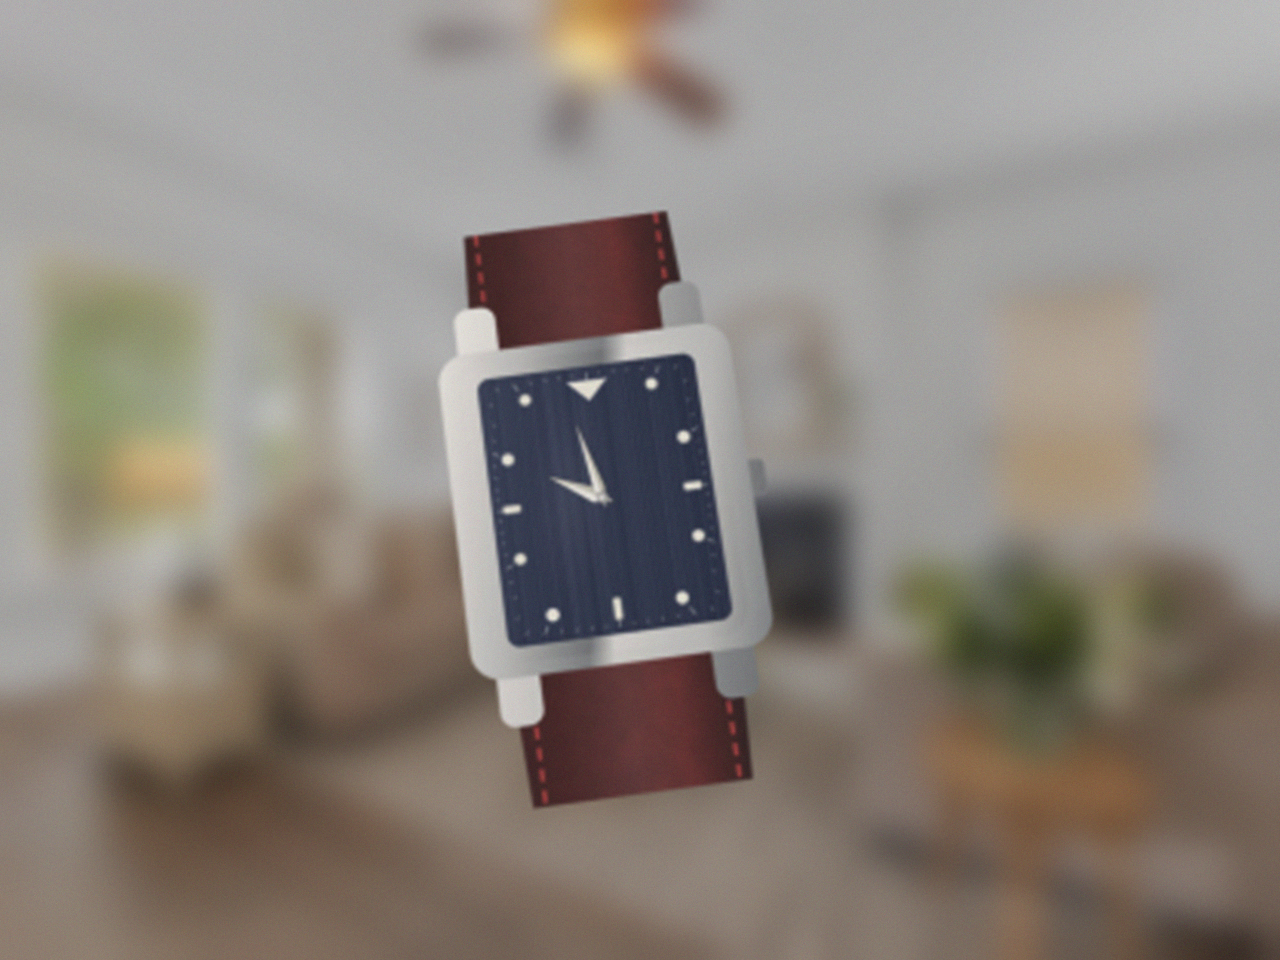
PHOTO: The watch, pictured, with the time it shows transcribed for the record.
9:58
